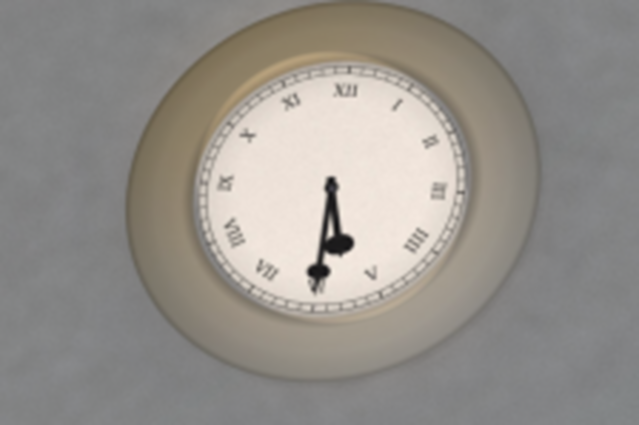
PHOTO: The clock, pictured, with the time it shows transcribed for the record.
5:30
